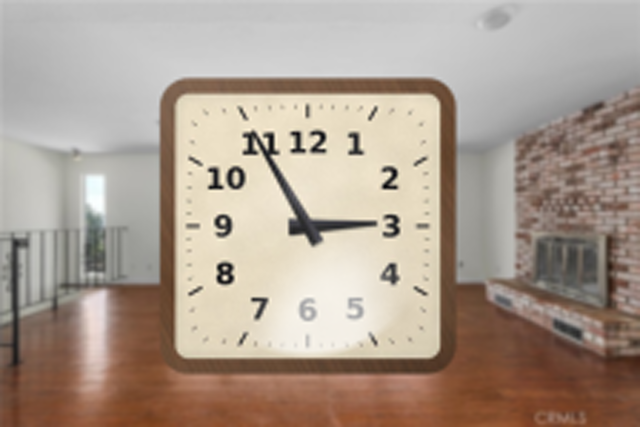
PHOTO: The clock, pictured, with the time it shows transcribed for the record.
2:55
